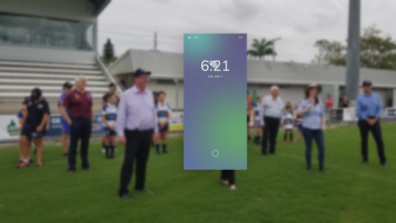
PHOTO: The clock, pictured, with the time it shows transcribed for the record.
6:21
